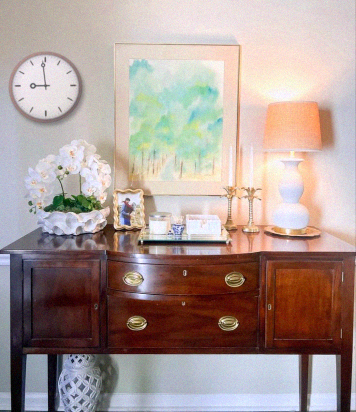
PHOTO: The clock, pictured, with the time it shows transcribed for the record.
8:59
